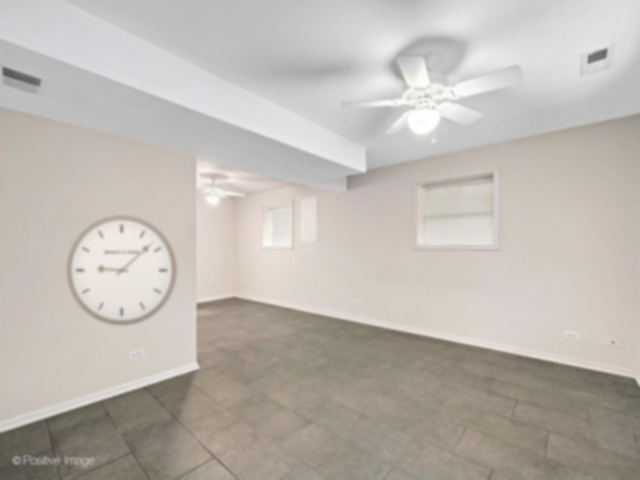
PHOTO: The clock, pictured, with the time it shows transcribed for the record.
9:08
